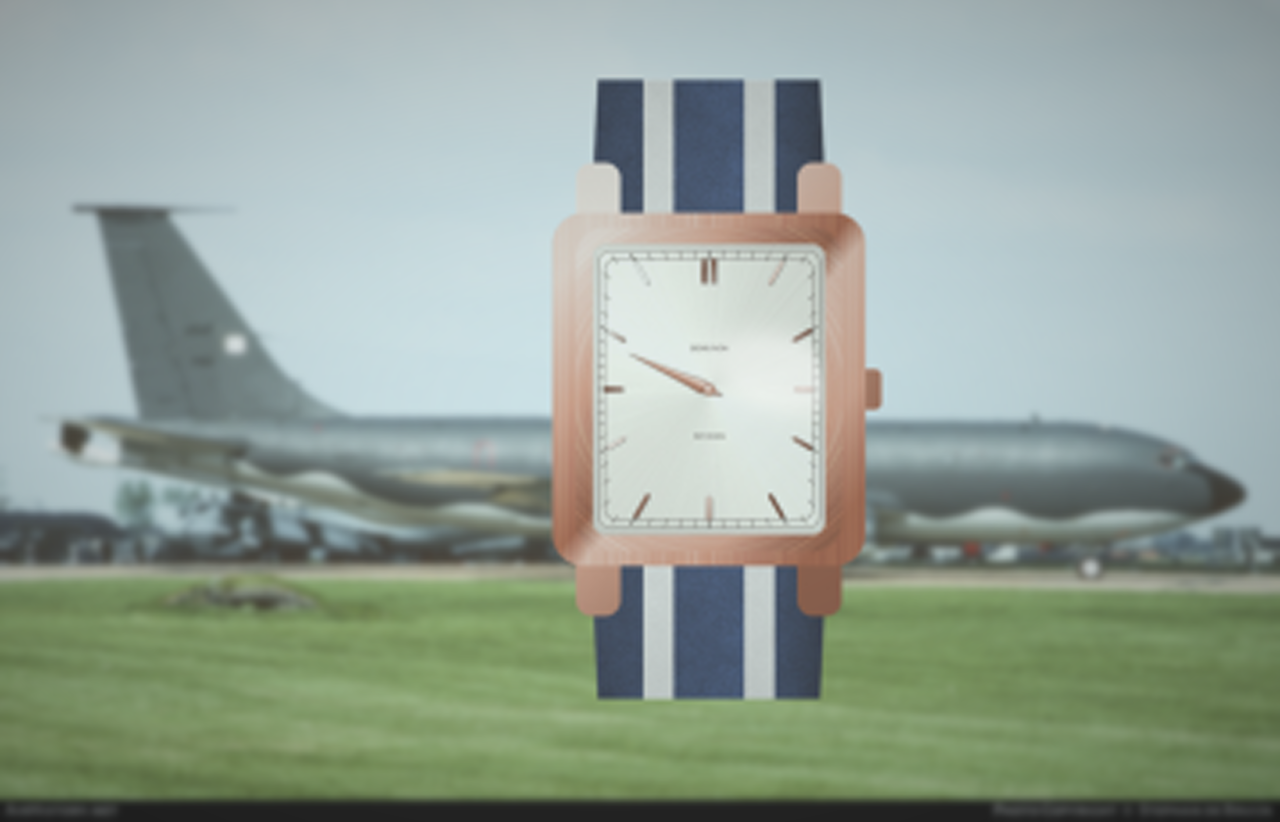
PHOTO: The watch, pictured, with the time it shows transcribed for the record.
9:49
